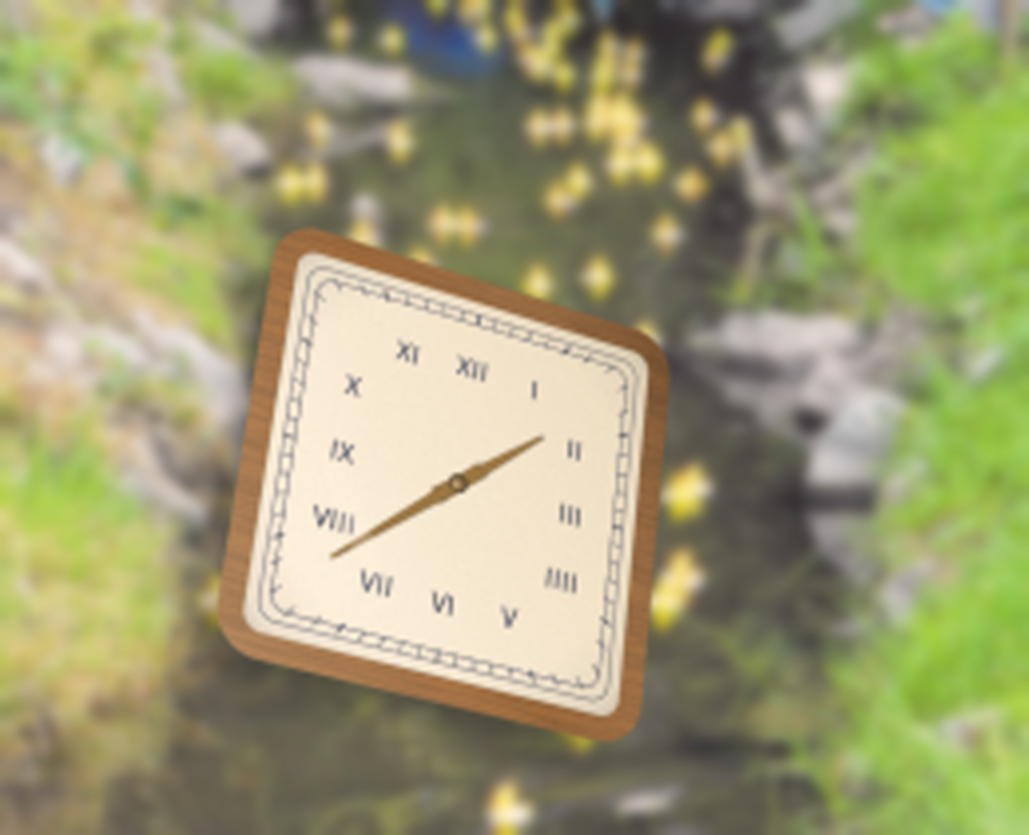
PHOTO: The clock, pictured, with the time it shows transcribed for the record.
1:38
